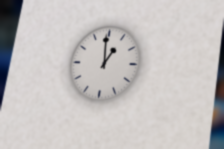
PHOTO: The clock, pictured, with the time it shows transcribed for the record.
12:59
